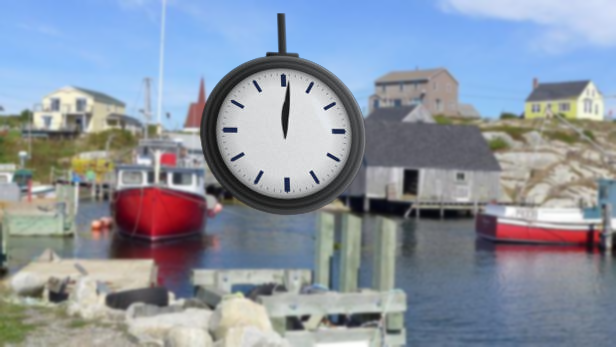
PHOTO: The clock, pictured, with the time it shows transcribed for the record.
12:01
